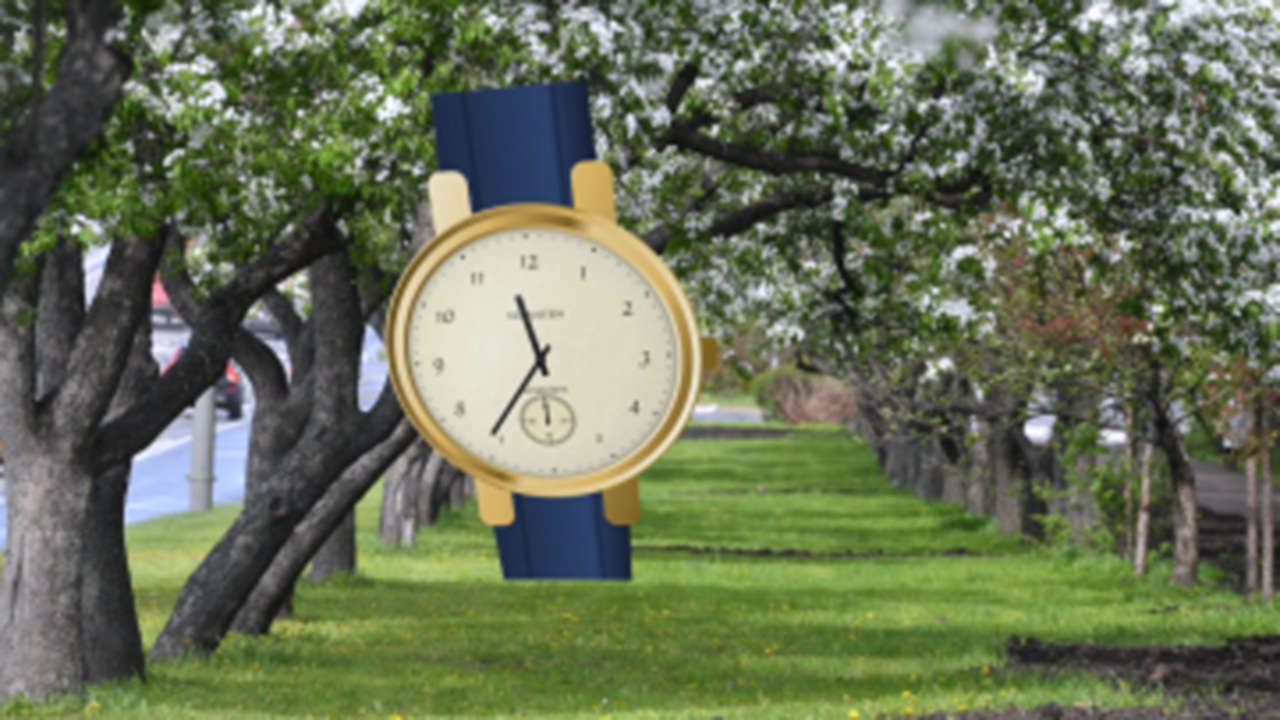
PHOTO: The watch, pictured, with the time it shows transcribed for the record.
11:36
